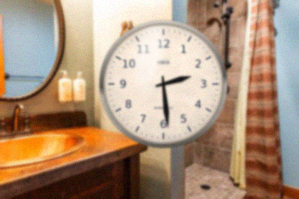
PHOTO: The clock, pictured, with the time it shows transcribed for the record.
2:29
